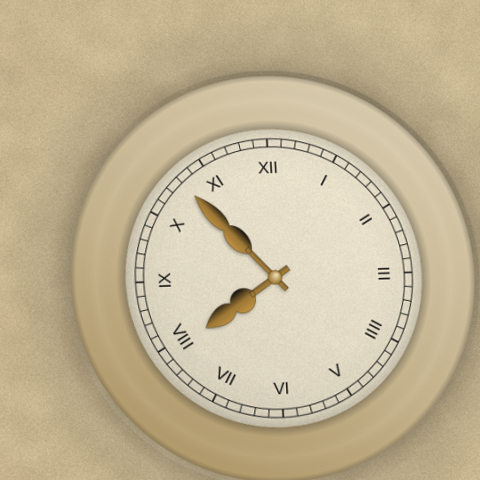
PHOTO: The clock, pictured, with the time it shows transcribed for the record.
7:53
